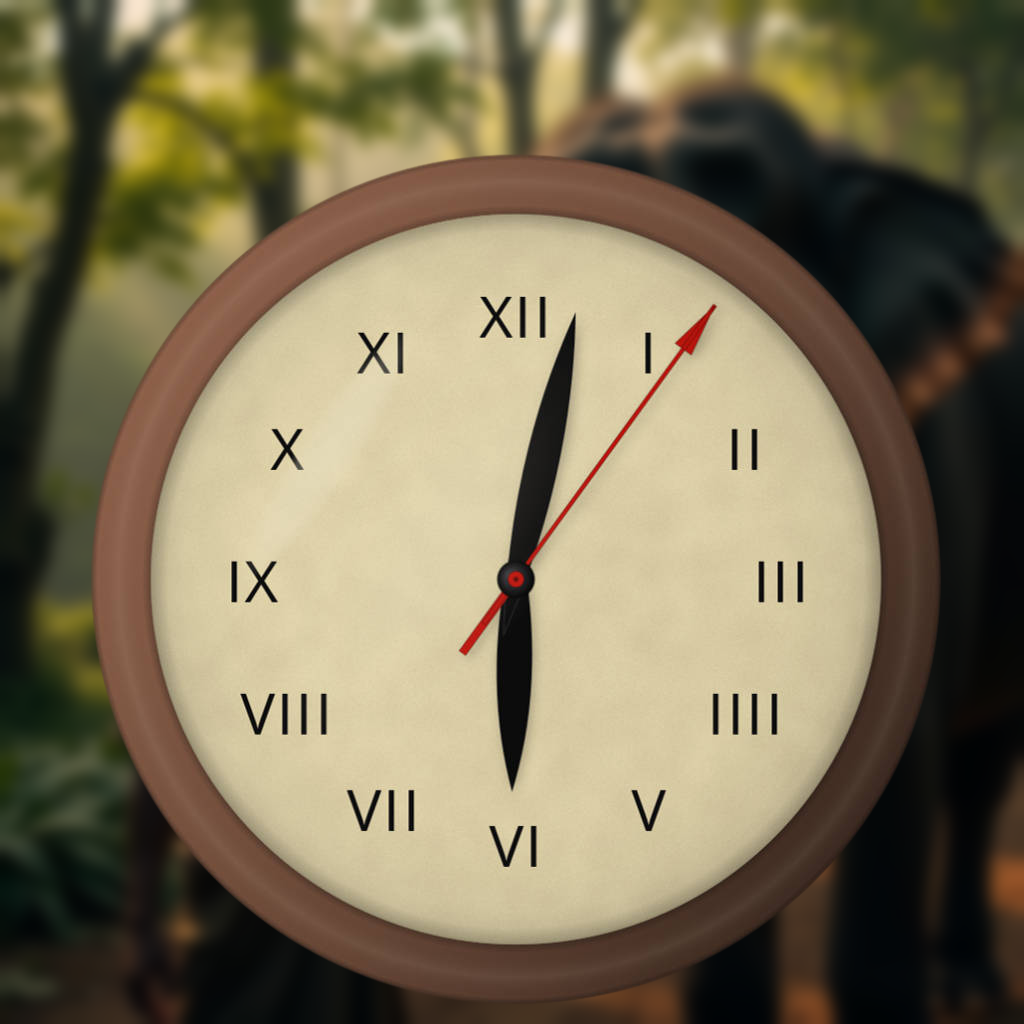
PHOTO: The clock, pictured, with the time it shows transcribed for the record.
6:02:06
